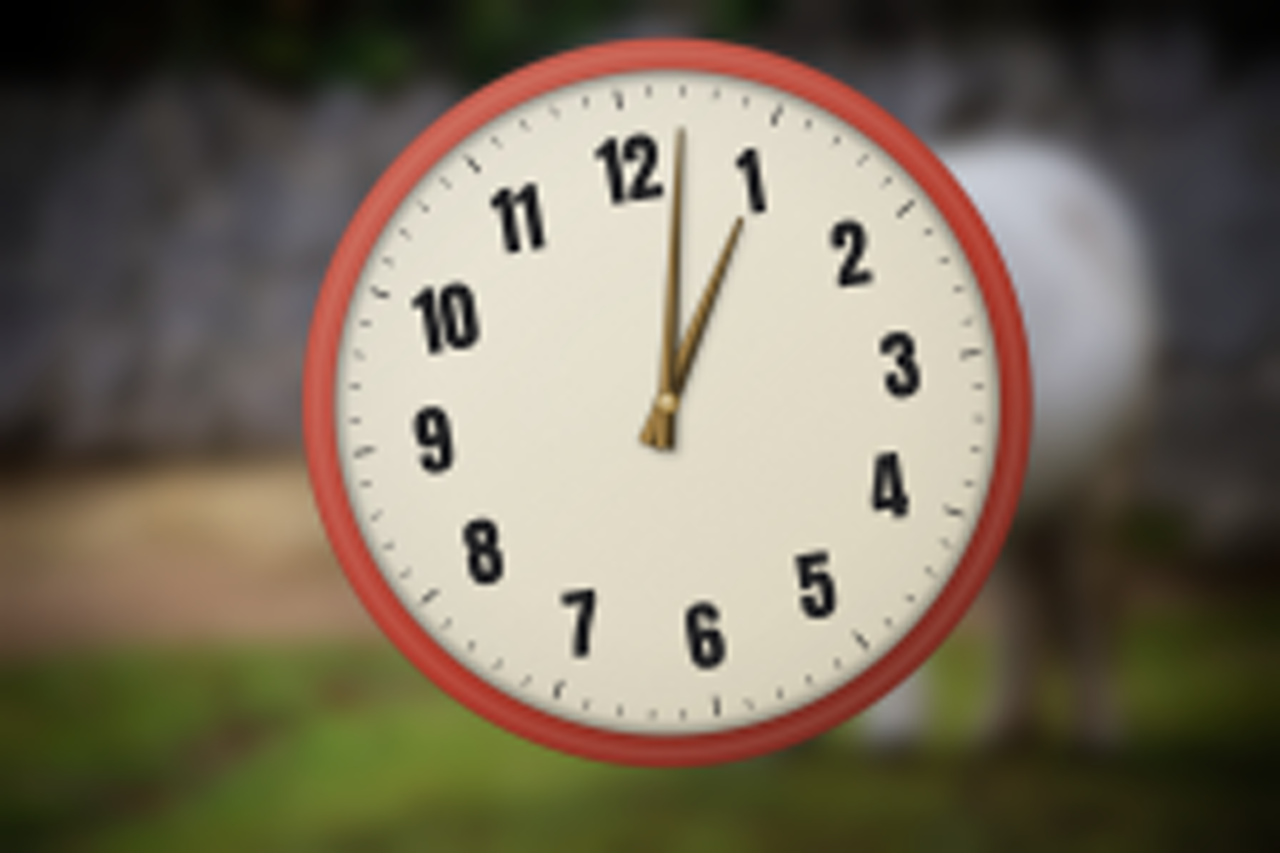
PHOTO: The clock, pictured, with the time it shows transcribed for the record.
1:02
